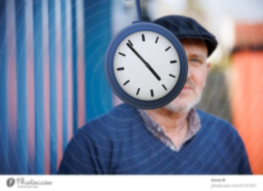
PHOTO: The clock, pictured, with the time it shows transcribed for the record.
4:54
